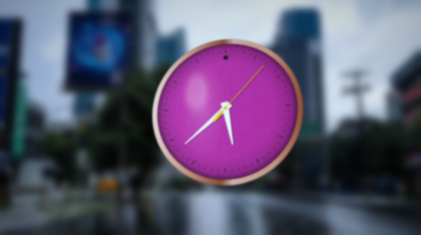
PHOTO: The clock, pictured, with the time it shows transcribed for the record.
5:38:07
